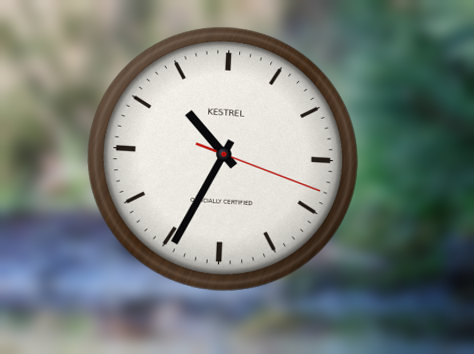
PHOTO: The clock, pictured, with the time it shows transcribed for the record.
10:34:18
